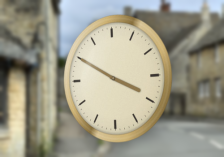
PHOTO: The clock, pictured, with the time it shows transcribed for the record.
3:50
